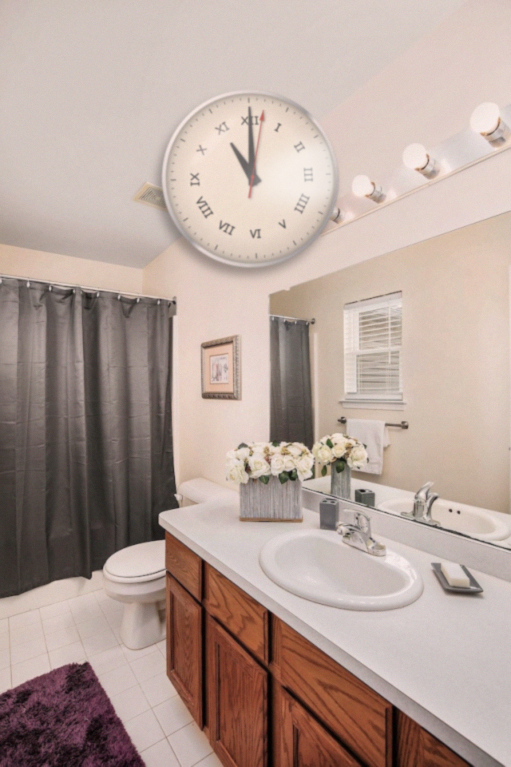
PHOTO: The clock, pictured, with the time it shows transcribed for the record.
11:00:02
